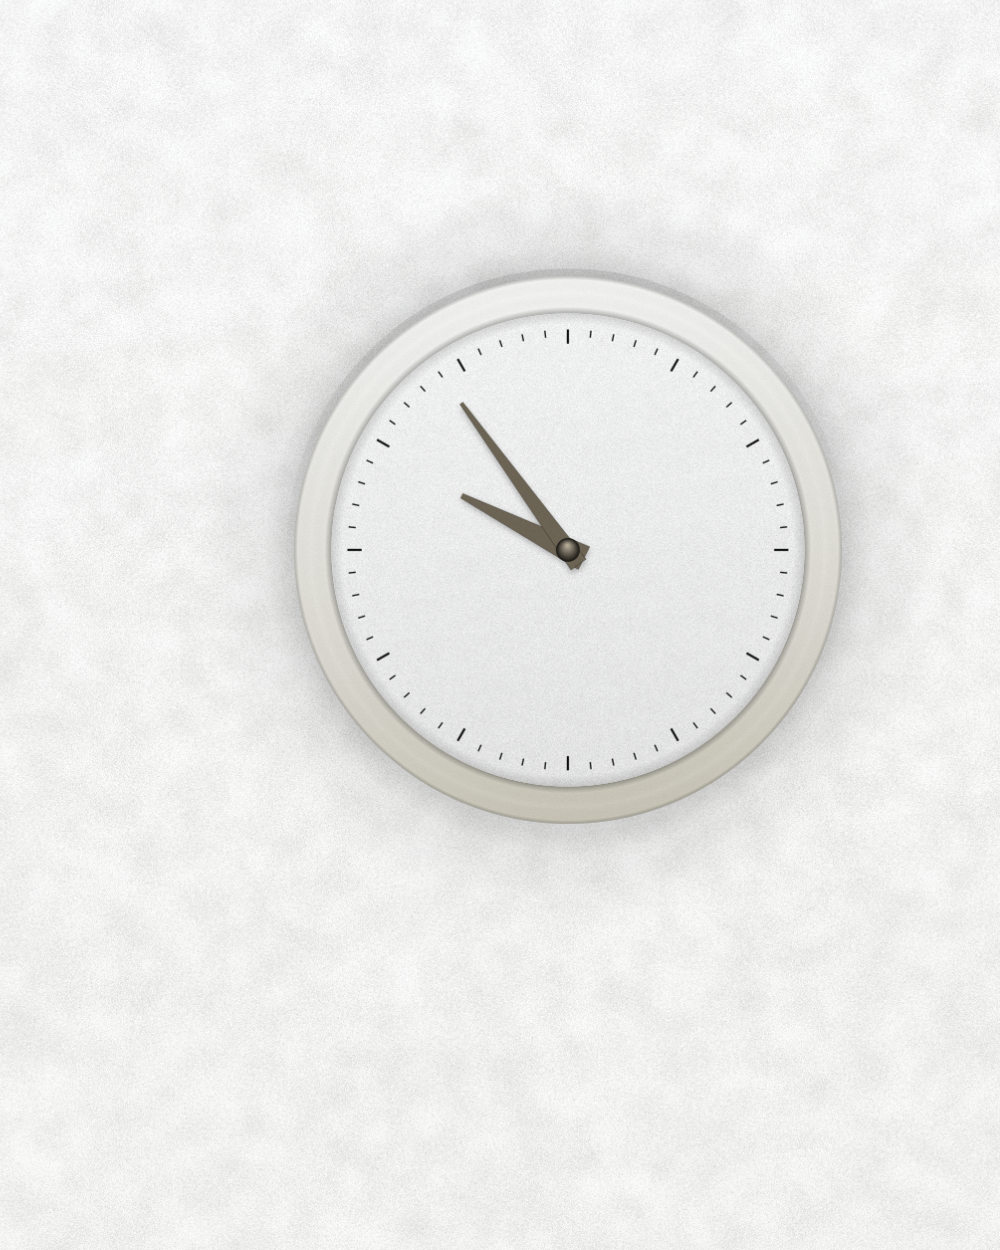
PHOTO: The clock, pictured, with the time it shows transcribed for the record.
9:54
